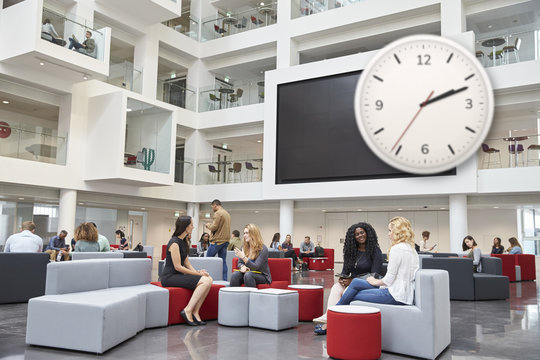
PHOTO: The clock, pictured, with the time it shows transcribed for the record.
2:11:36
